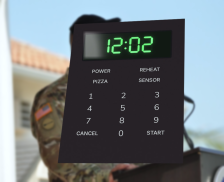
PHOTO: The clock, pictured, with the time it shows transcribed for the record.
12:02
